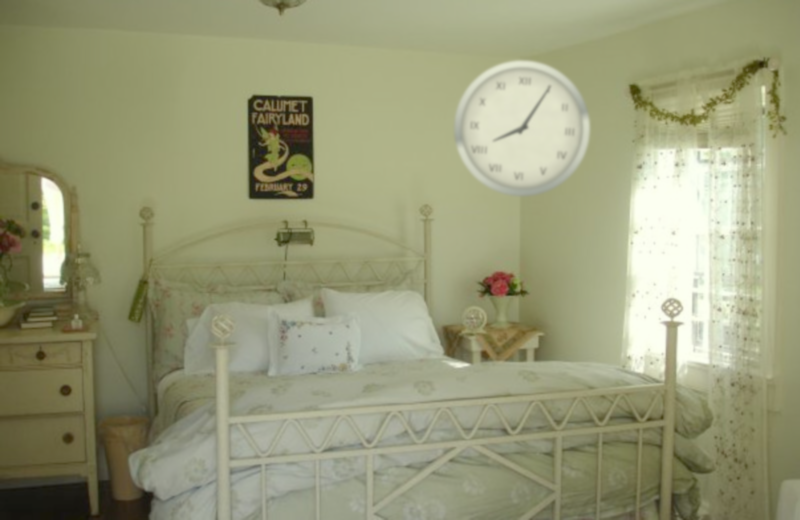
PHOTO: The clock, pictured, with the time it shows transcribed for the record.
8:05
